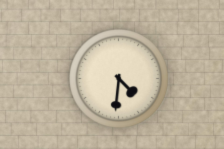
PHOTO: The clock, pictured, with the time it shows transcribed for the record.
4:31
